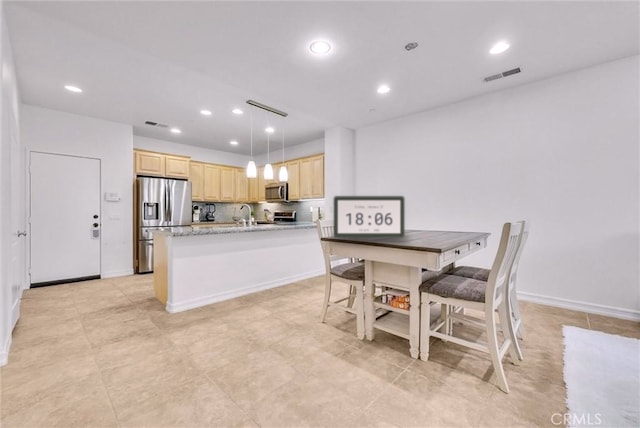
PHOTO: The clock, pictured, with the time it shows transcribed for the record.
18:06
